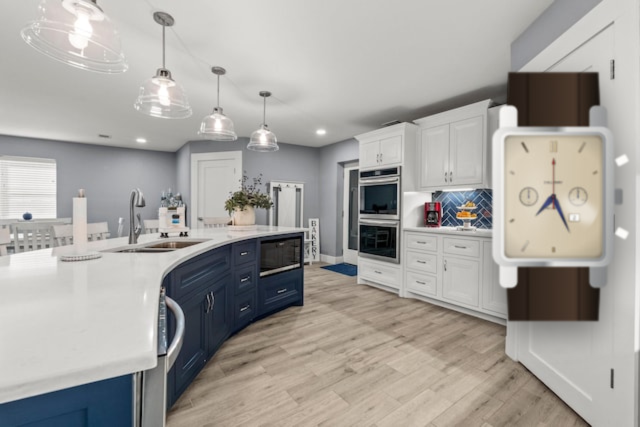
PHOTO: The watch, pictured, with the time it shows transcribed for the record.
7:26
